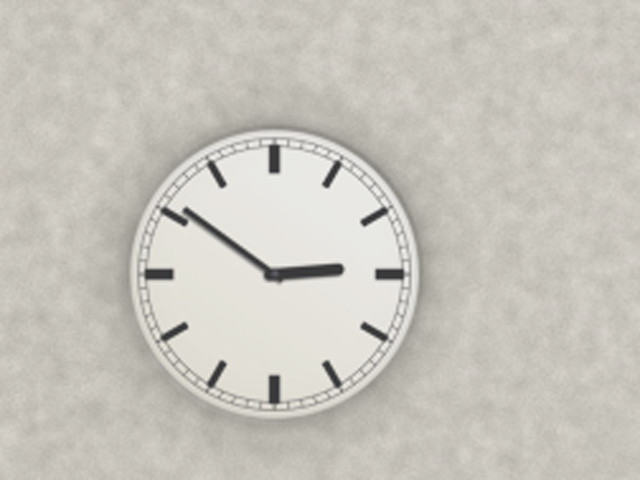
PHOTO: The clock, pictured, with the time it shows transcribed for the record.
2:51
